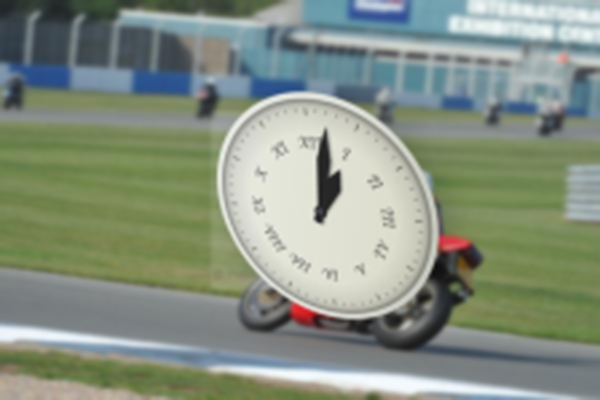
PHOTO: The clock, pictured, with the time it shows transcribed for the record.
1:02
